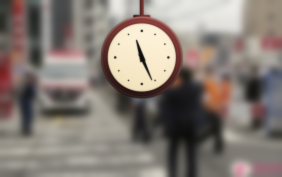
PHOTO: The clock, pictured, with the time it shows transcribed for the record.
11:26
